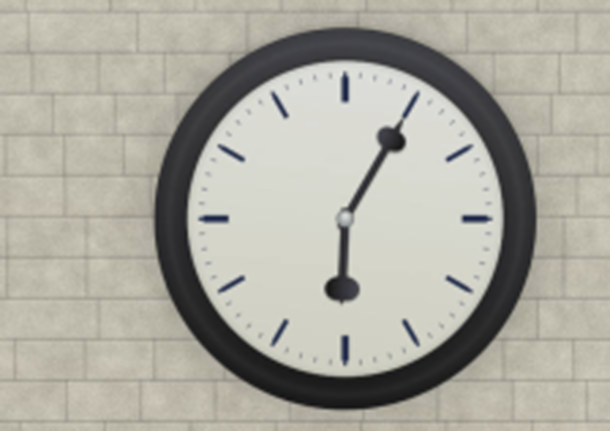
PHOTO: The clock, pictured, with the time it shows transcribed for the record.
6:05
